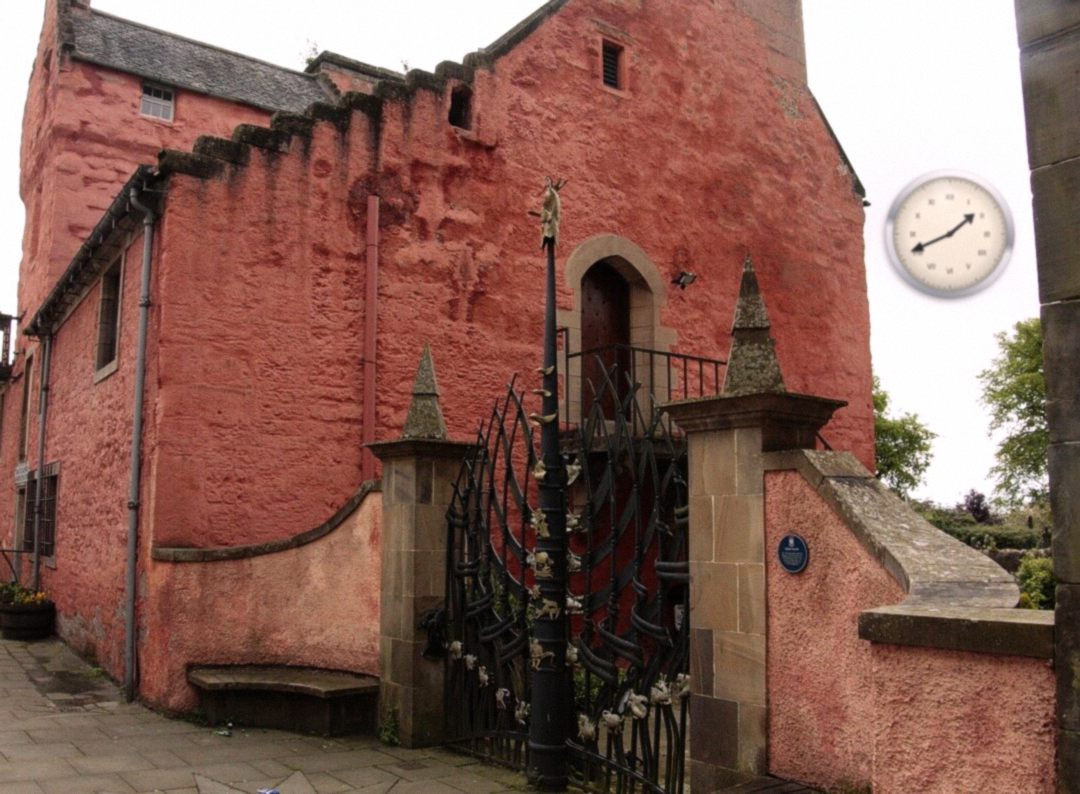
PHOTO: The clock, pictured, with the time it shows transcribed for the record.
1:41
